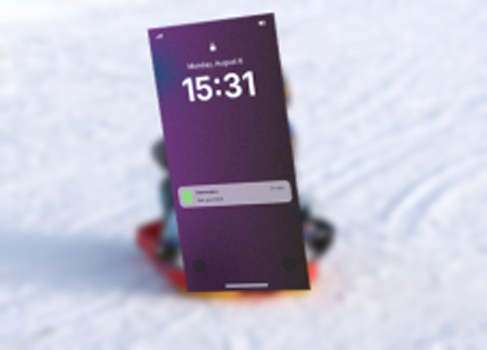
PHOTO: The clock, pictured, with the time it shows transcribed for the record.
15:31
